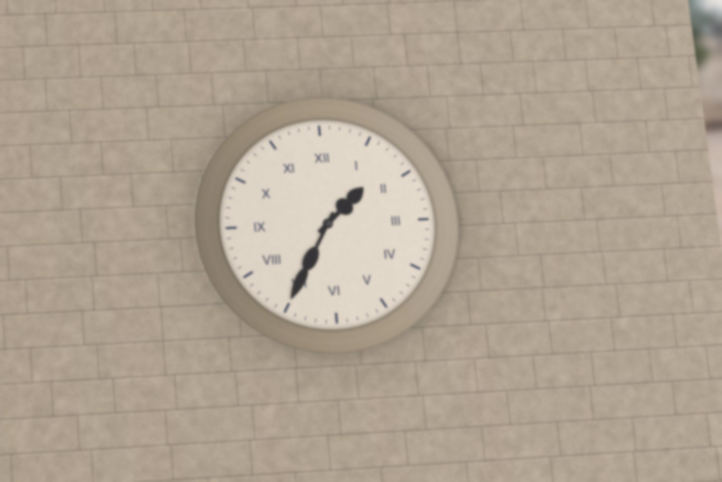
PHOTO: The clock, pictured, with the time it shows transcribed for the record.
1:35
